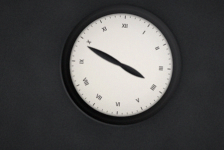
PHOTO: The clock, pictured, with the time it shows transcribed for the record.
3:49
